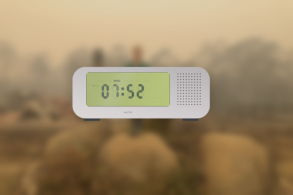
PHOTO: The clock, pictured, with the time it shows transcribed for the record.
7:52
